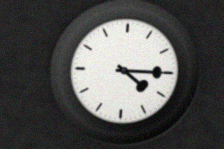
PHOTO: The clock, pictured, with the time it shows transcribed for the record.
4:15
